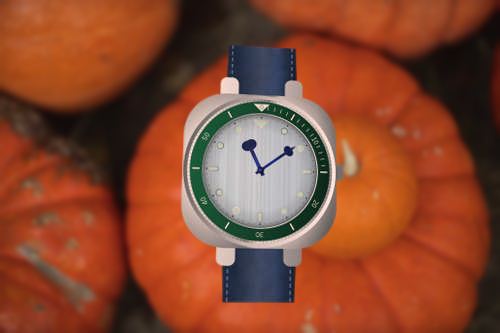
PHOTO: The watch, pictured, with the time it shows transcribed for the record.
11:09
